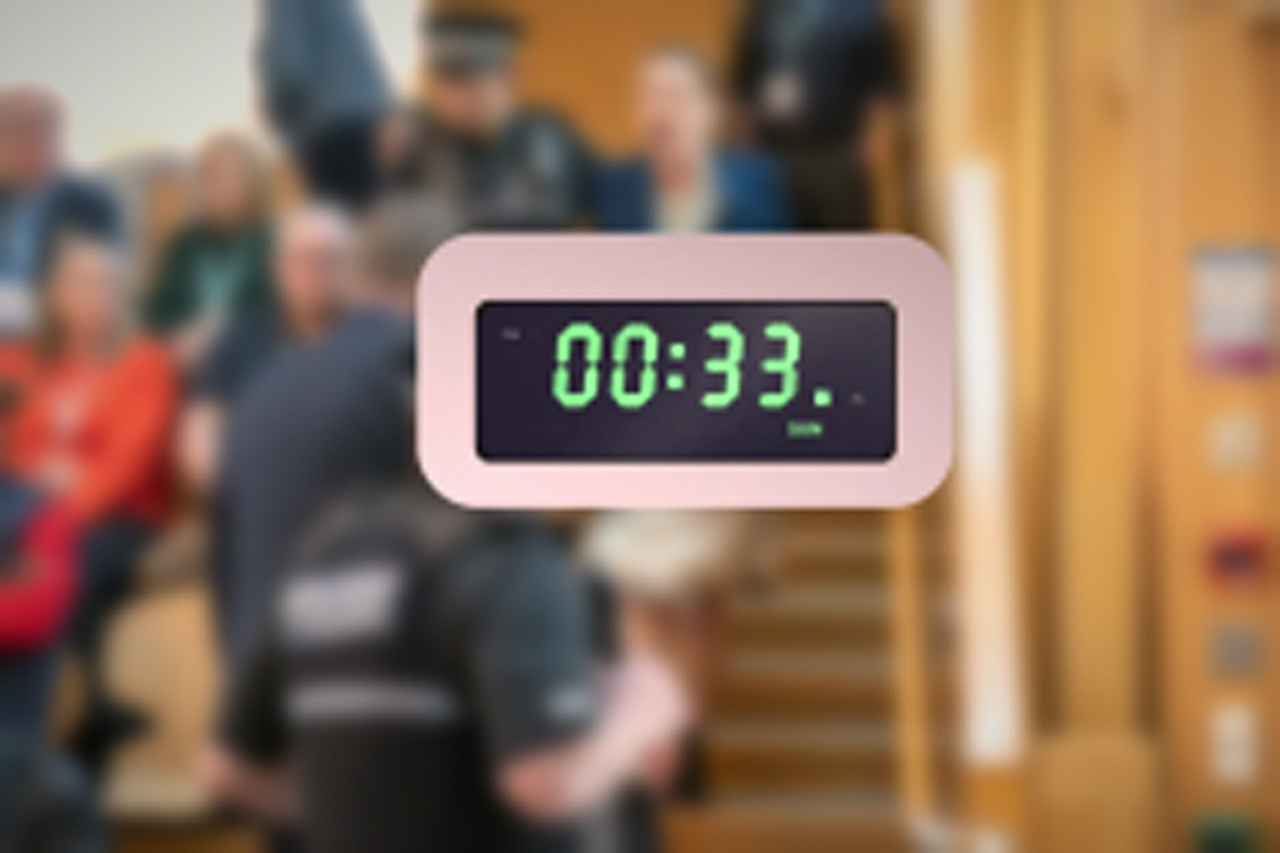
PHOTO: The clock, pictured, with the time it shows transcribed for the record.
0:33
